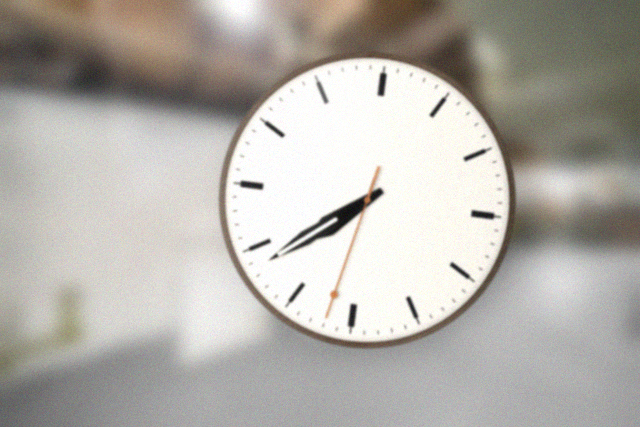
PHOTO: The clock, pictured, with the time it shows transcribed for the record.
7:38:32
